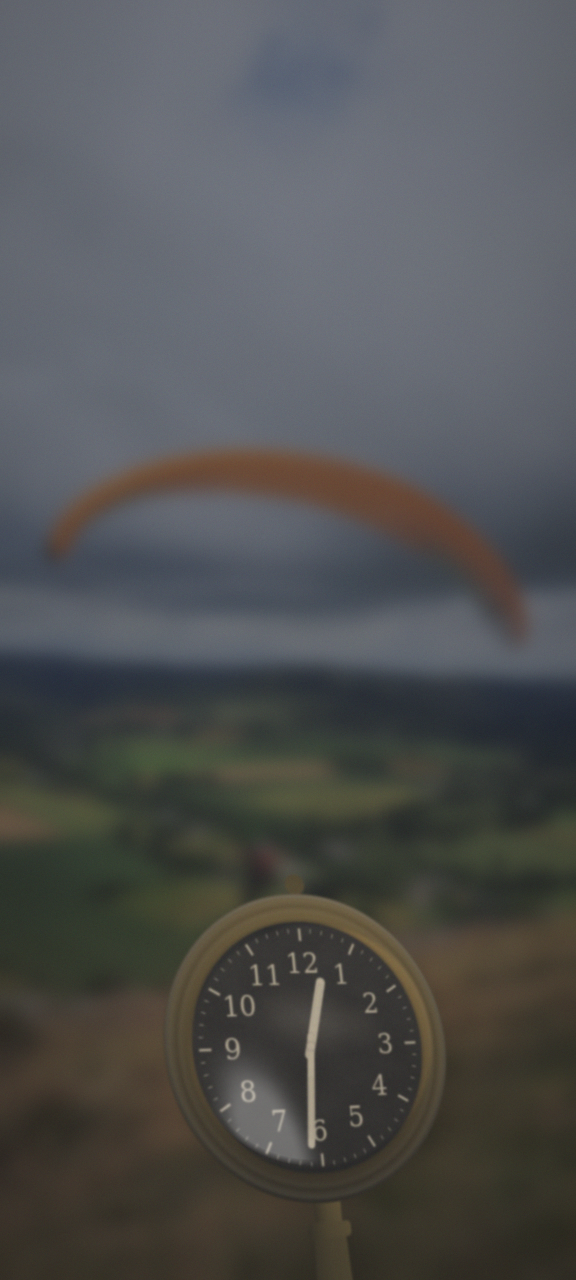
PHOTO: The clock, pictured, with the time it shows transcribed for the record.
12:31
